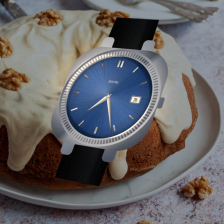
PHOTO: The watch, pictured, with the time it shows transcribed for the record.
7:26
